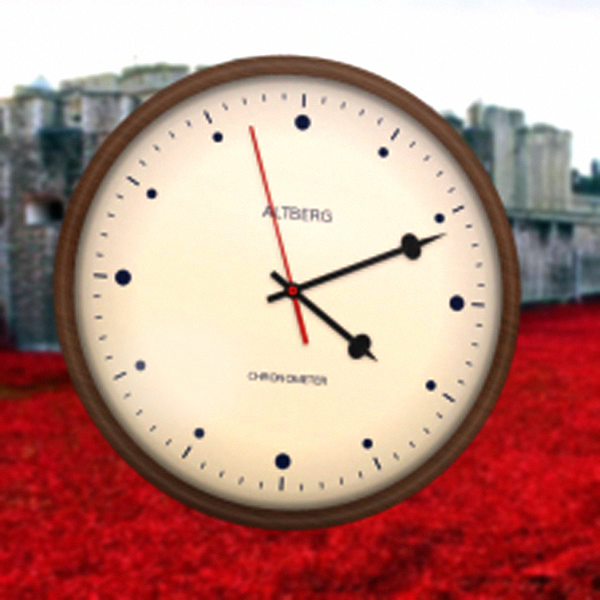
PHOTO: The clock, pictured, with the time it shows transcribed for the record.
4:10:57
